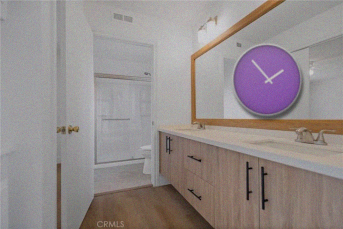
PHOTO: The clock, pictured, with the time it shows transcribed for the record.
1:53
